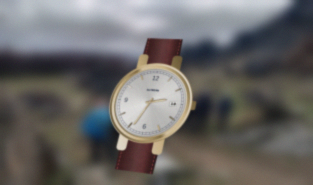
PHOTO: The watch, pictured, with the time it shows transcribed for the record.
2:34
